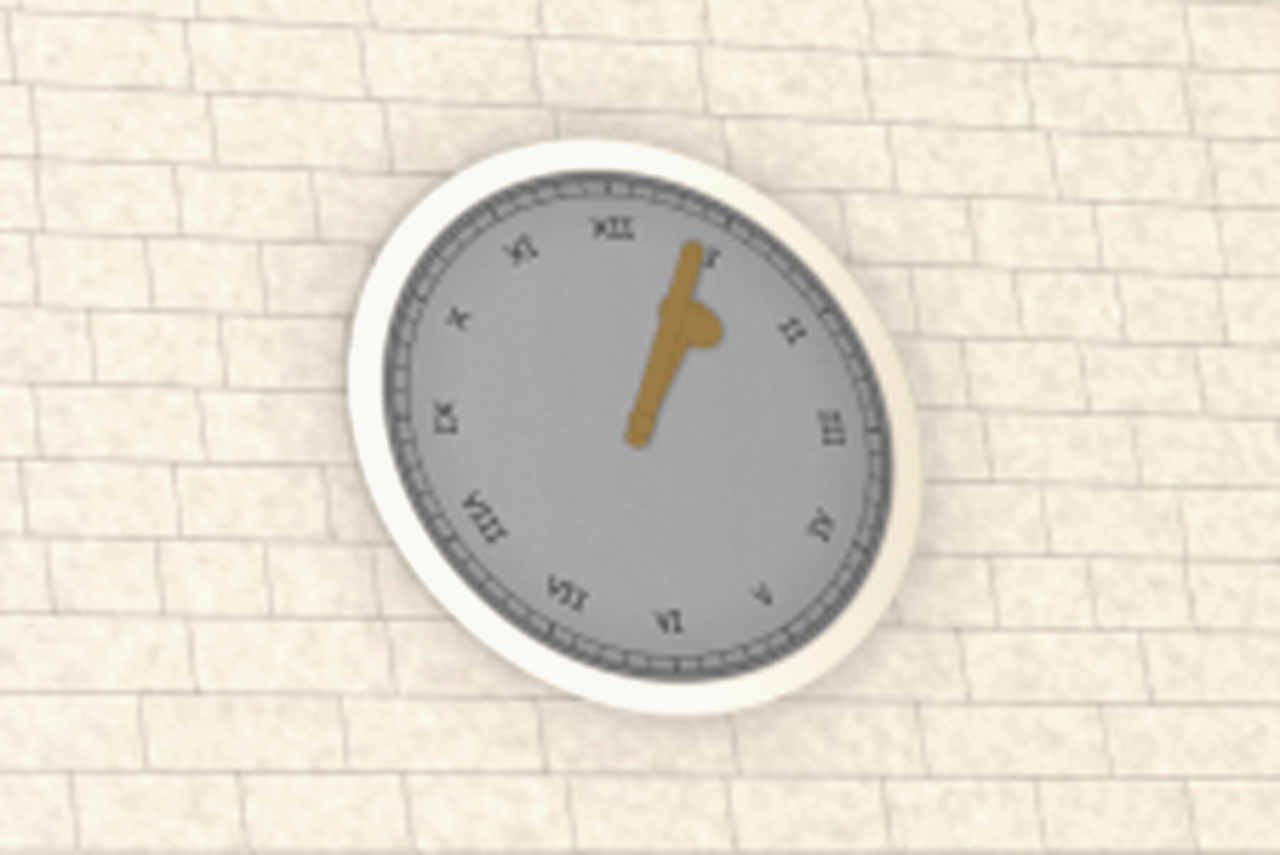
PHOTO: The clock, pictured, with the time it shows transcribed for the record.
1:04
